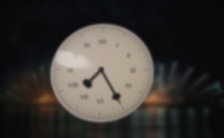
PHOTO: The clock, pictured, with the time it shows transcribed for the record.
7:25
